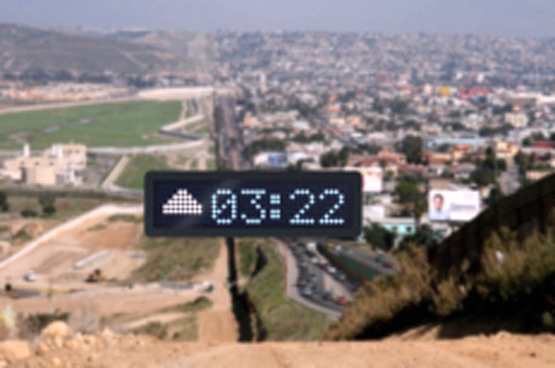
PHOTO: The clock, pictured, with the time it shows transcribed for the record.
3:22
